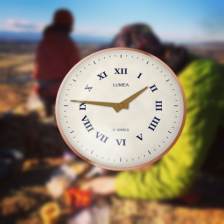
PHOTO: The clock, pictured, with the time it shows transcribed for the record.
1:46
